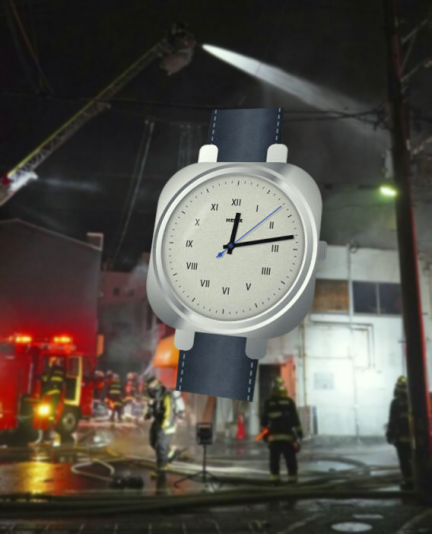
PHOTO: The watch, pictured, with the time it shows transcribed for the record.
12:13:08
